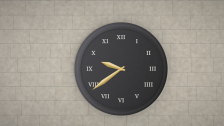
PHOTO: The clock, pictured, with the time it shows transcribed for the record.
9:39
